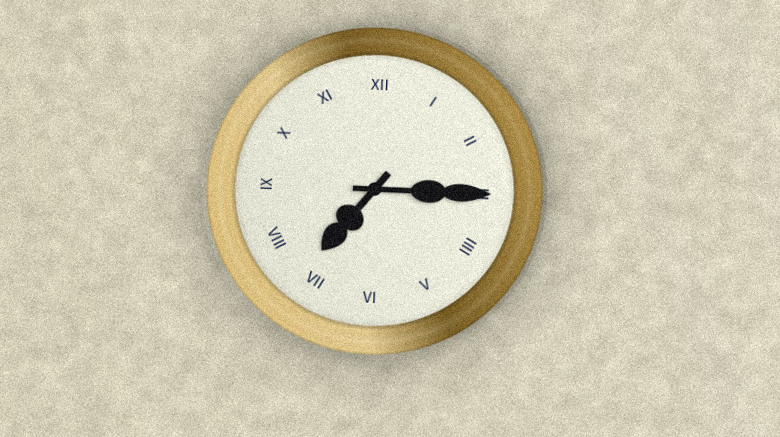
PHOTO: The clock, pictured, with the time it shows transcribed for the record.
7:15
